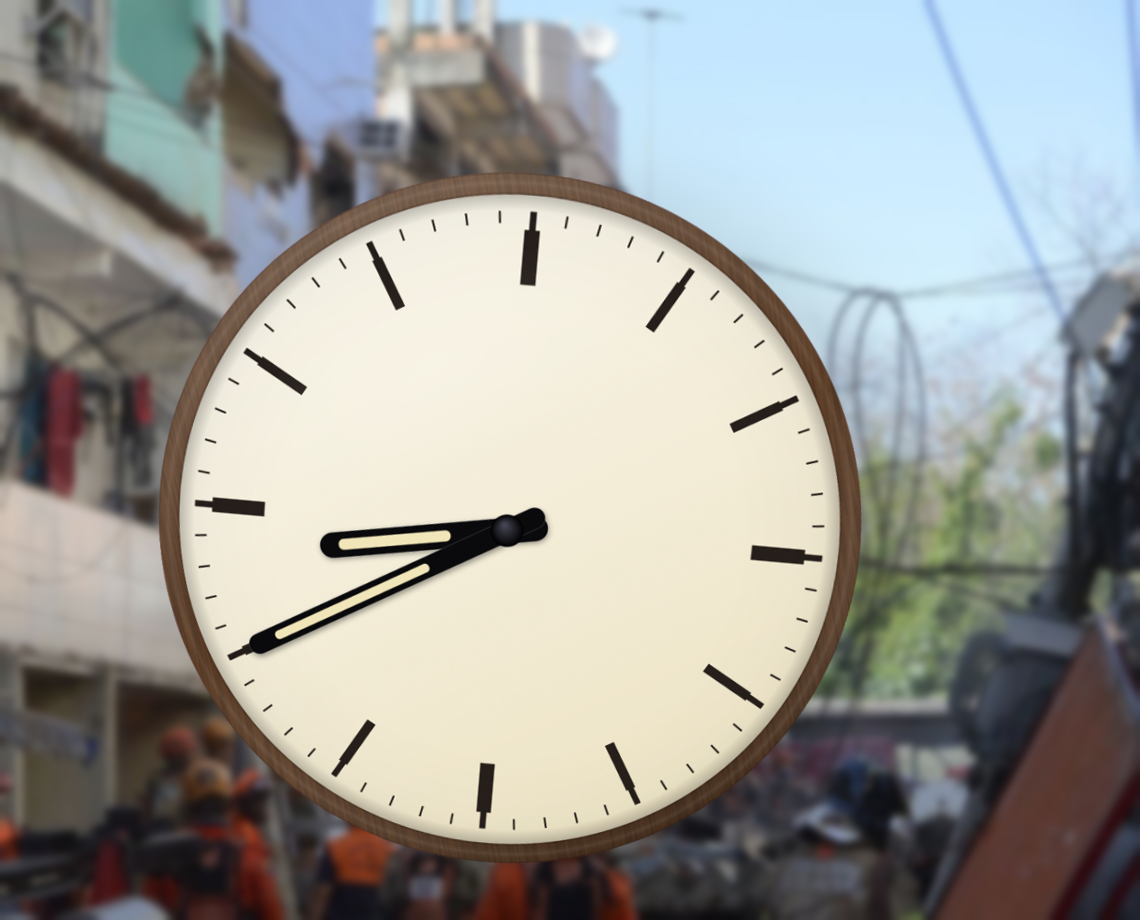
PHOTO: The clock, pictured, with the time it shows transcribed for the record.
8:40
